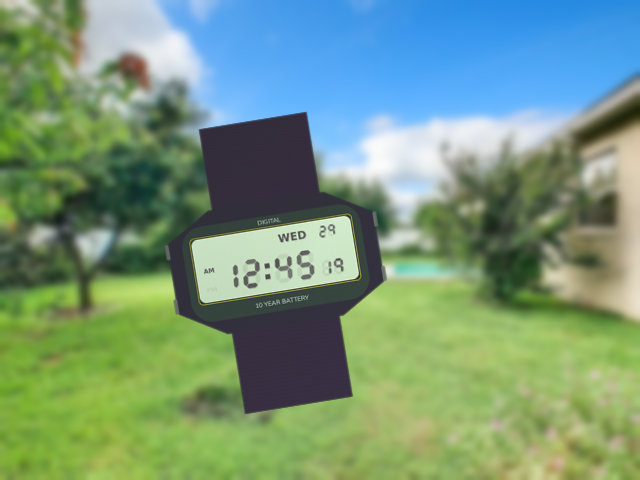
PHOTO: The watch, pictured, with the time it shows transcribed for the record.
12:45:19
